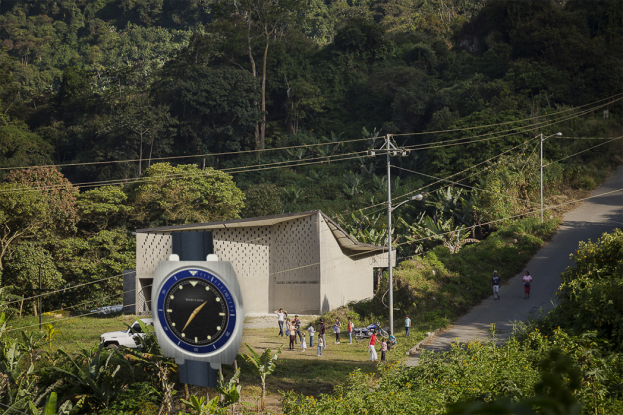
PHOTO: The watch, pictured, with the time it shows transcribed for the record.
1:36
